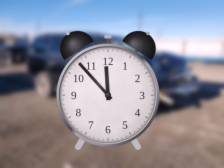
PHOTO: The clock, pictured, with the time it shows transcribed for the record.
11:53
